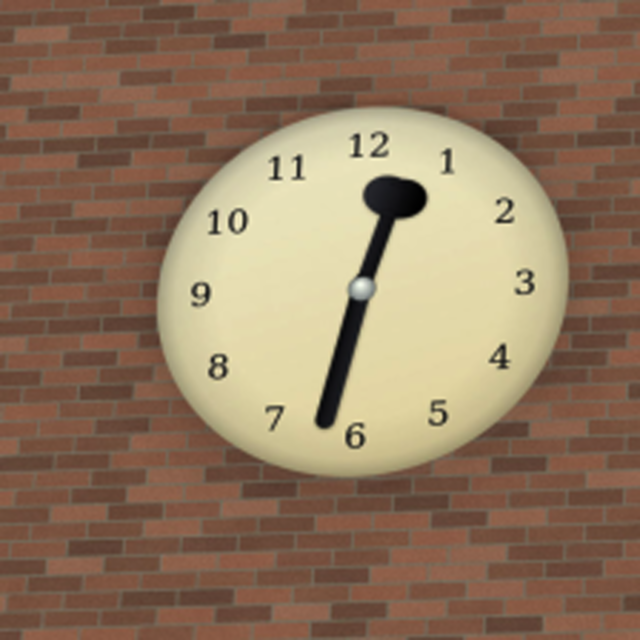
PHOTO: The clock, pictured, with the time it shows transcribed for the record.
12:32
